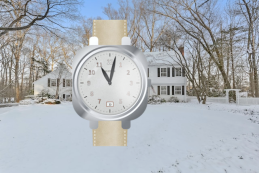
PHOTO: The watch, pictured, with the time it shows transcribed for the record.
11:02
